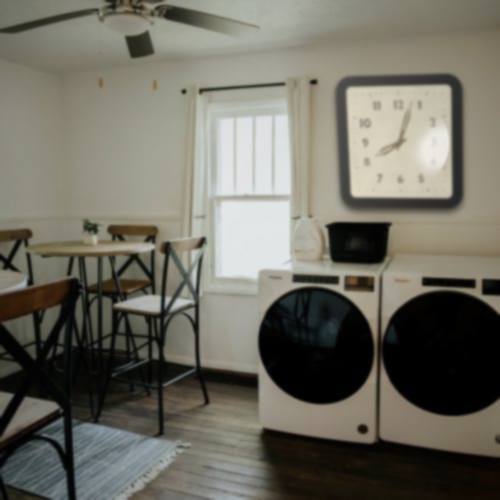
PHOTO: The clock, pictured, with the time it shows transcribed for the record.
8:03
